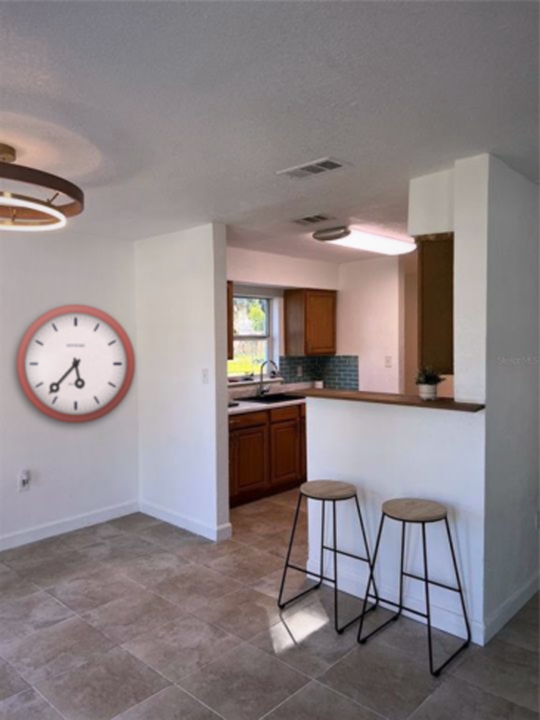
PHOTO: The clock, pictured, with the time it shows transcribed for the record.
5:37
